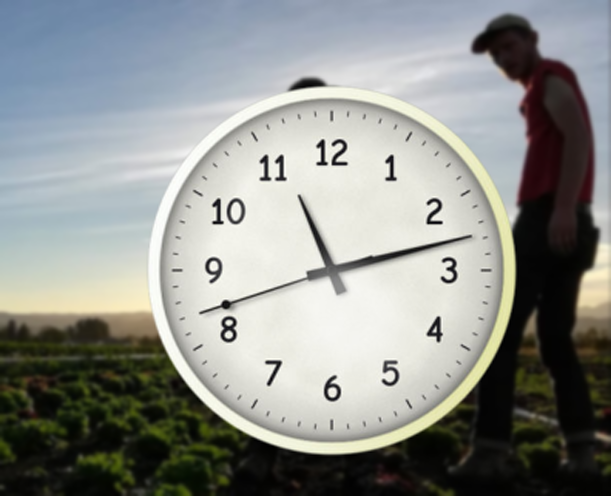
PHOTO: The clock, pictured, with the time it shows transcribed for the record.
11:12:42
